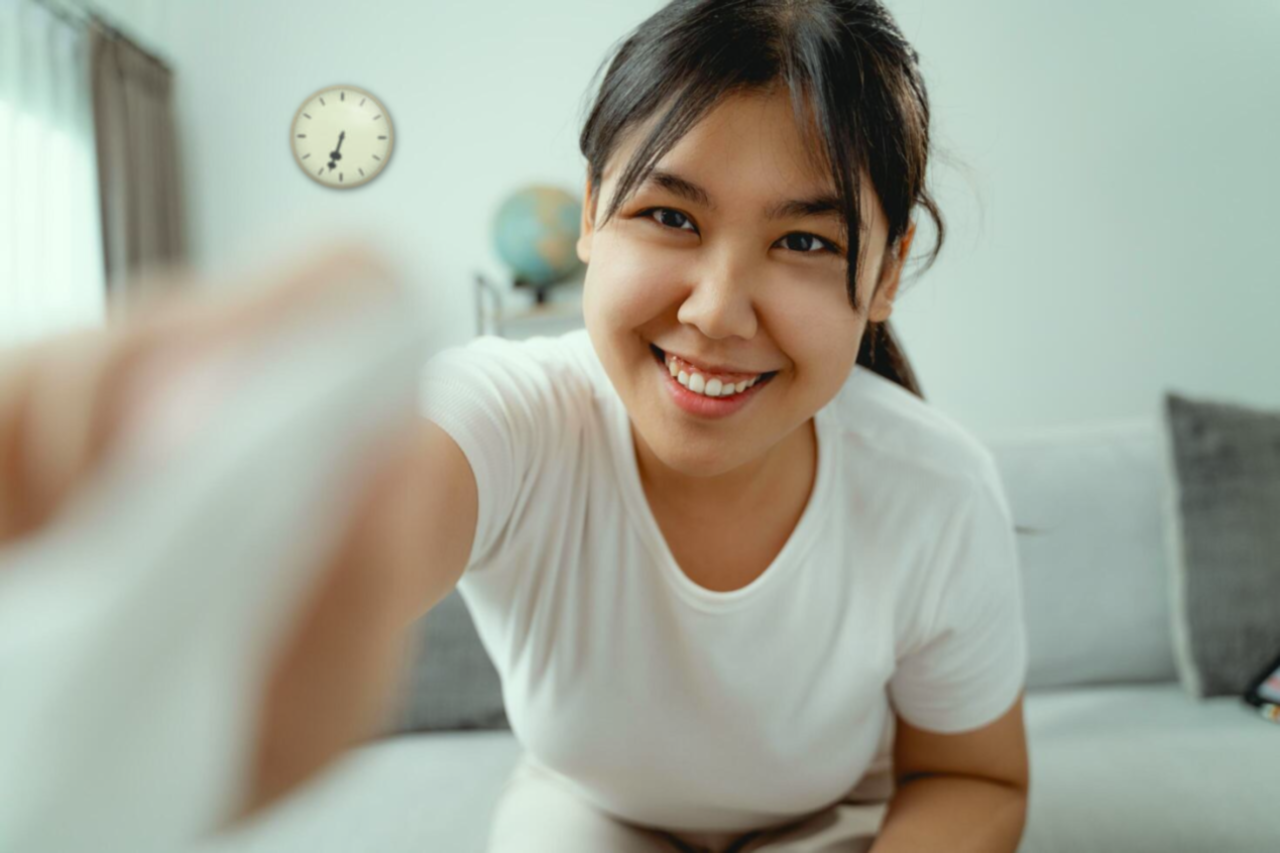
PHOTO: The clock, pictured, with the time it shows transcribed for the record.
6:33
